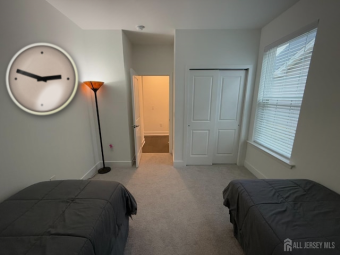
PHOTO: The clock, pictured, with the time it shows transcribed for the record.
2:48
